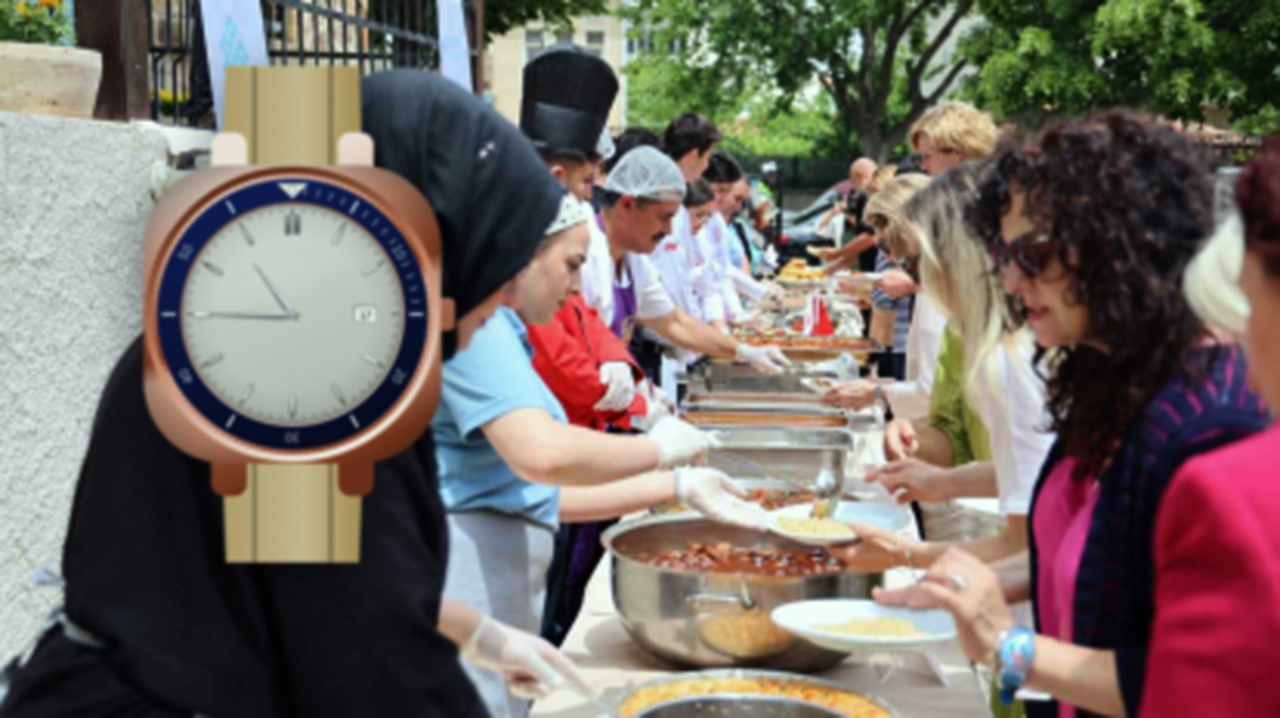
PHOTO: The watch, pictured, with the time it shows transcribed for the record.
10:45
